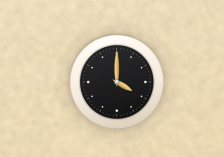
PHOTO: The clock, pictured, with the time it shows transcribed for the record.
4:00
